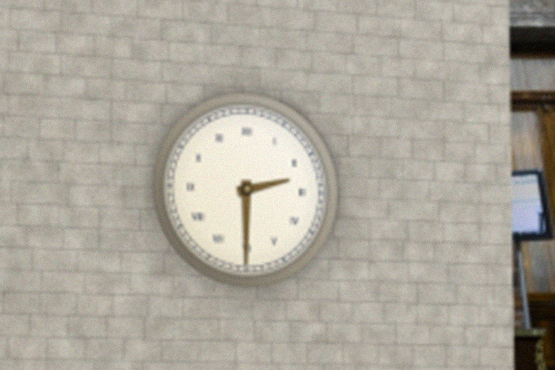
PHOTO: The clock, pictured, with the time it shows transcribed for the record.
2:30
